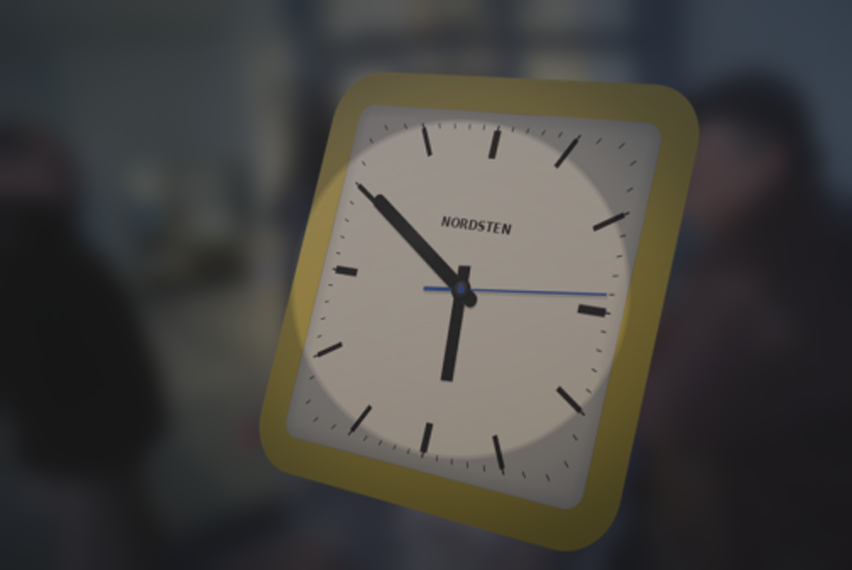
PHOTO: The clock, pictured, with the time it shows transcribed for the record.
5:50:14
